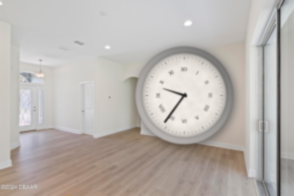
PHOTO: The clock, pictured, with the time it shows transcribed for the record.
9:36
